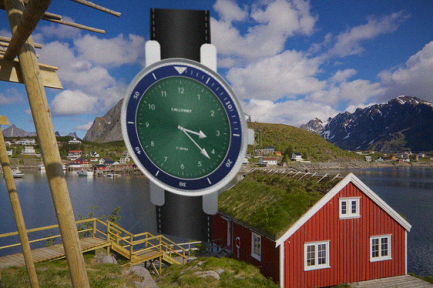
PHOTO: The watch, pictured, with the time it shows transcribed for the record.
3:22
